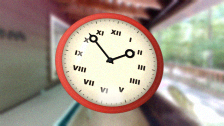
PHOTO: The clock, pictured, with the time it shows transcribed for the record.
1:52
